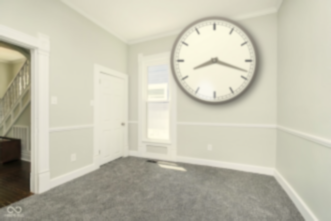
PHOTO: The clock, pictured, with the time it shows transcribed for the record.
8:18
